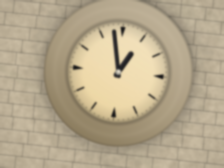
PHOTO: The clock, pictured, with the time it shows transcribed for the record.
12:58
